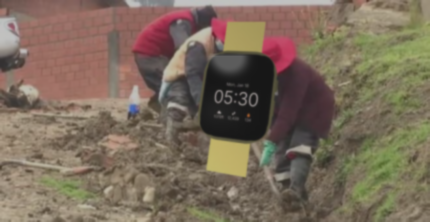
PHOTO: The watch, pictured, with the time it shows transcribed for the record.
5:30
